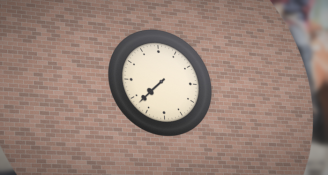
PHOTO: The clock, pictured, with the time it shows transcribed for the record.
7:38
